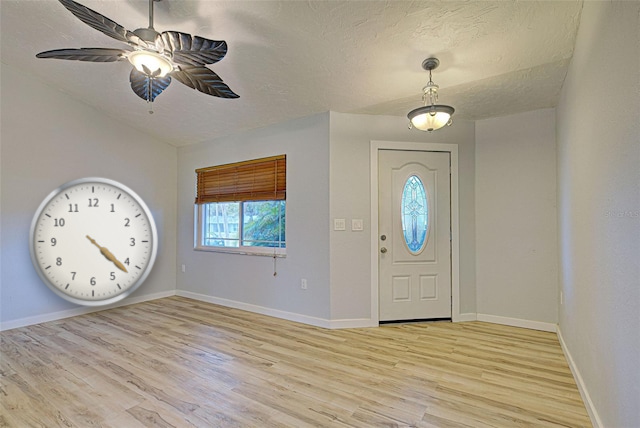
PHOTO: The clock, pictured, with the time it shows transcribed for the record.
4:22
